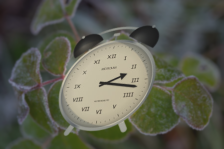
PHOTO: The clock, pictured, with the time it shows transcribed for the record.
2:17
